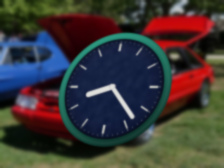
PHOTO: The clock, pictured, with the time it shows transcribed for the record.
8:23
